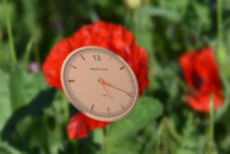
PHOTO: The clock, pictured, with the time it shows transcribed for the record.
5:19
